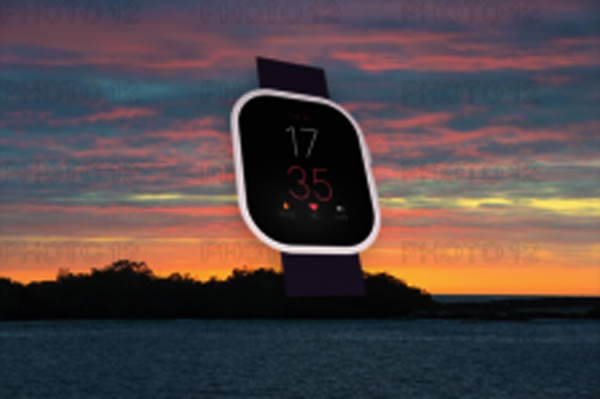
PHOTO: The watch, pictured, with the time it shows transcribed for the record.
17:35
